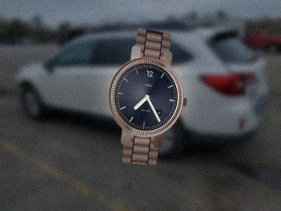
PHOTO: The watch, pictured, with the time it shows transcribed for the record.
7:24
